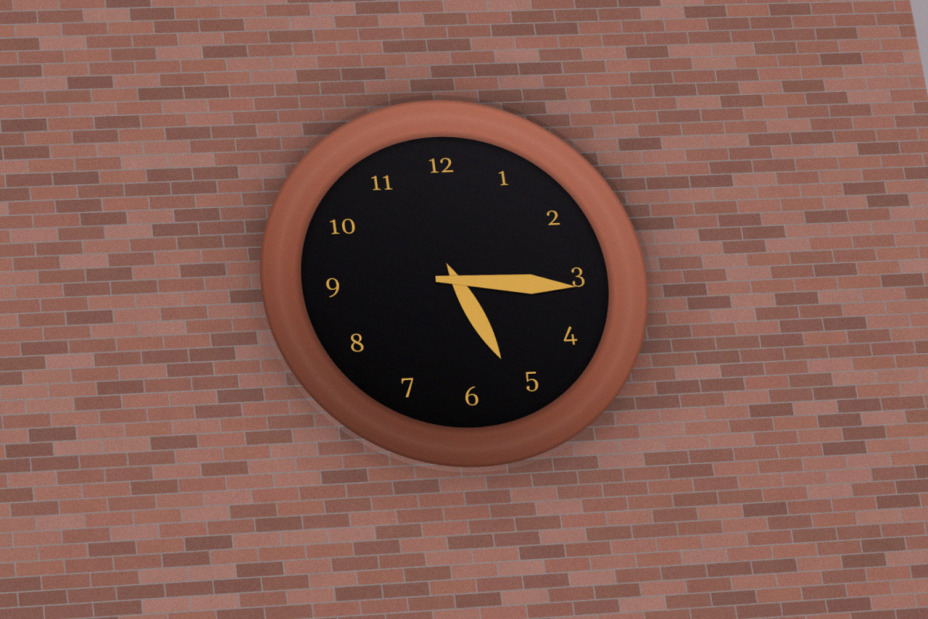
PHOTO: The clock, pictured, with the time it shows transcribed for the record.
5:16
